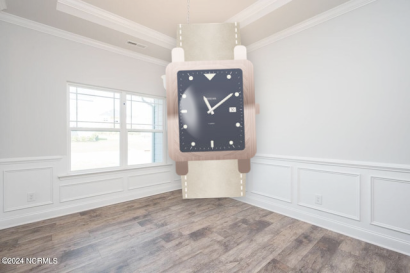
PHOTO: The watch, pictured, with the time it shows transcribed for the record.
11:09
